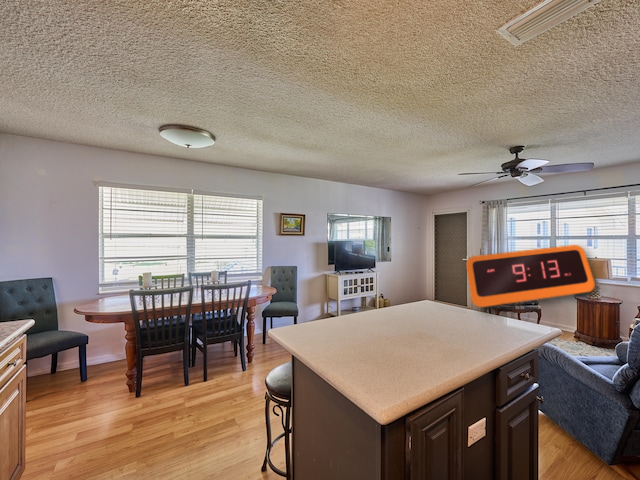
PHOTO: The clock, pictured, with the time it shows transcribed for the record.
9:13
